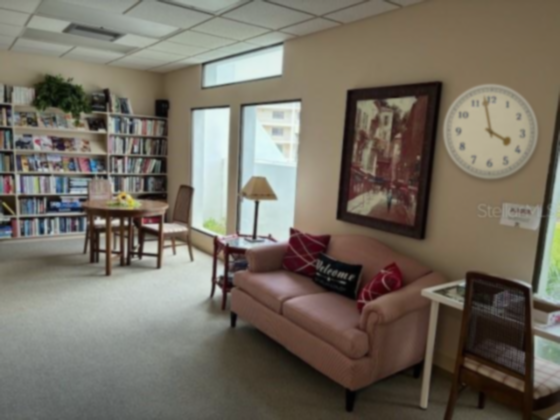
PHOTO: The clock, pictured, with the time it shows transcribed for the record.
3:58
